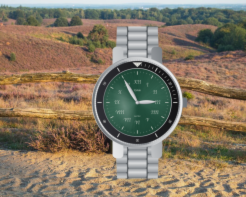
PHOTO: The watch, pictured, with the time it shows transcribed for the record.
2:55
